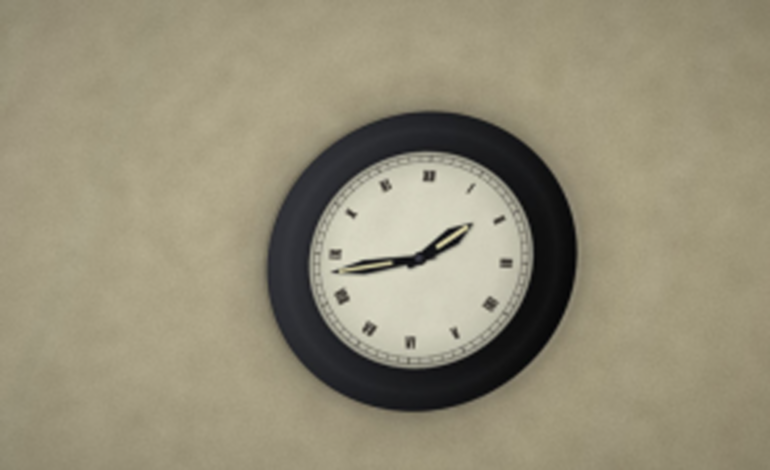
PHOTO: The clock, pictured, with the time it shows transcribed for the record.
1:43
